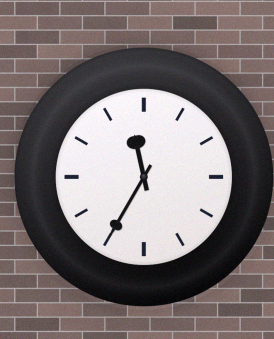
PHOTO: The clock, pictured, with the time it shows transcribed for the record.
11:35
